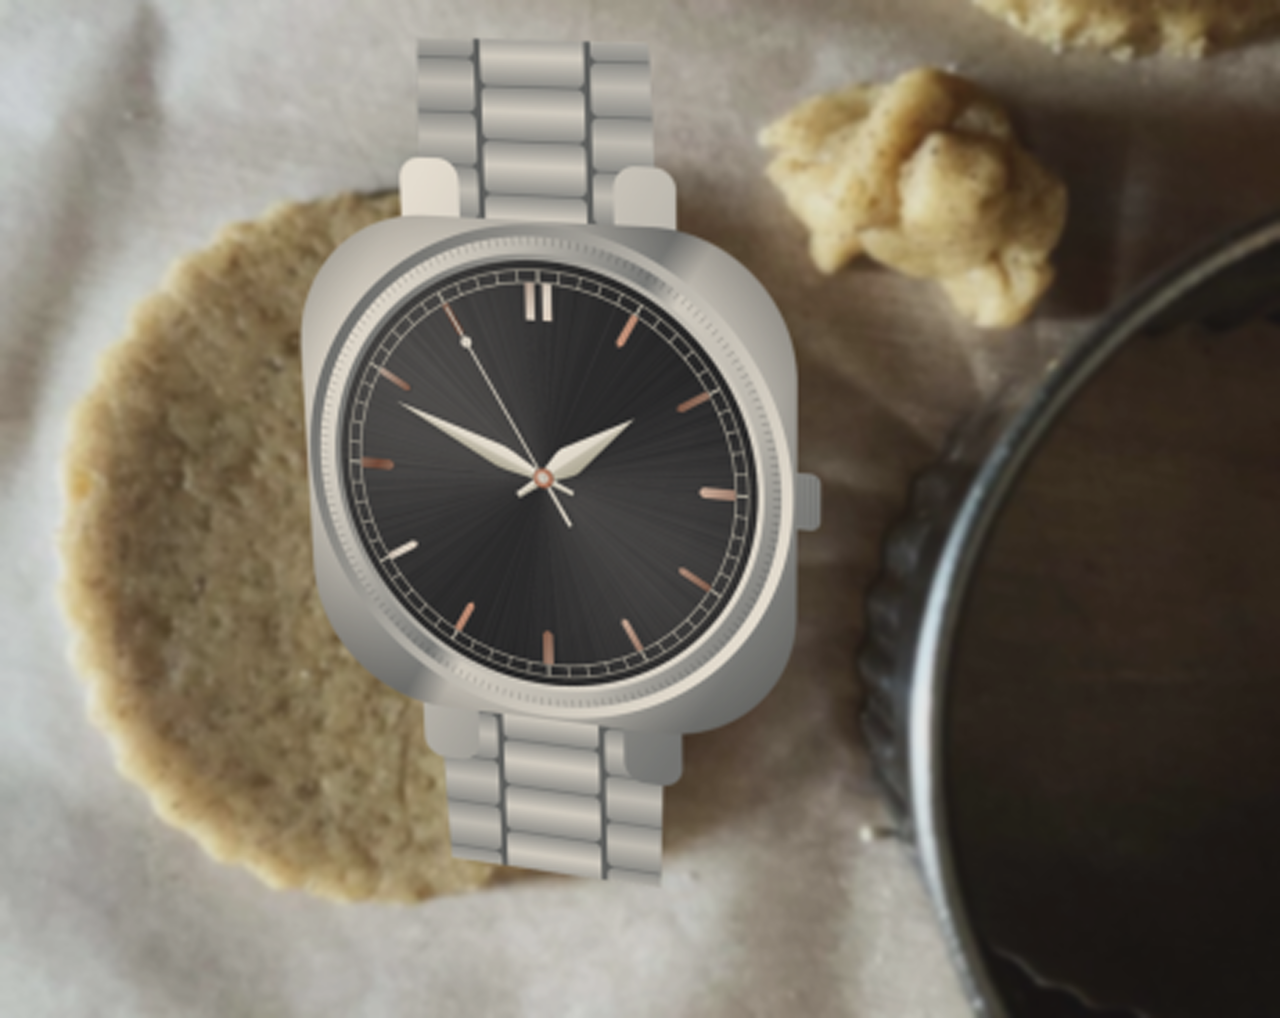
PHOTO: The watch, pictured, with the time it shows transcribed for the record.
1:48:55
